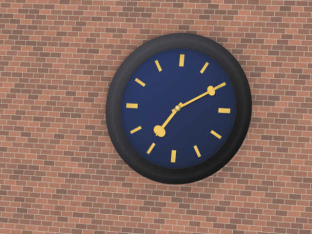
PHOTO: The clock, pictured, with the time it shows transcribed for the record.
7:10
